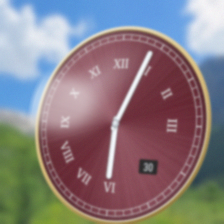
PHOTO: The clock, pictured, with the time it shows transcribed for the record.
6:04
